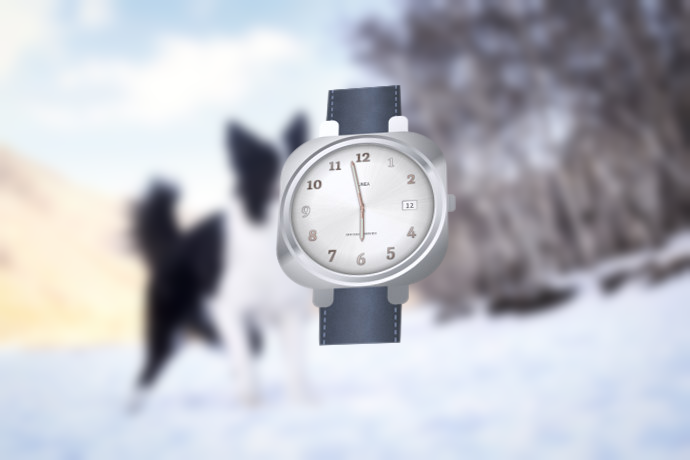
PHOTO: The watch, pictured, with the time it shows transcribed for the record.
5:58
